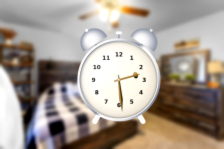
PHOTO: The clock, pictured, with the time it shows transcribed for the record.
2:29
